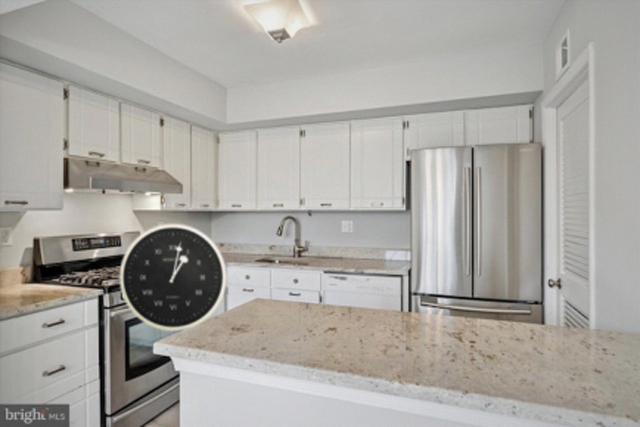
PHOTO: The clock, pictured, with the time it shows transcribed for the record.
1:02
